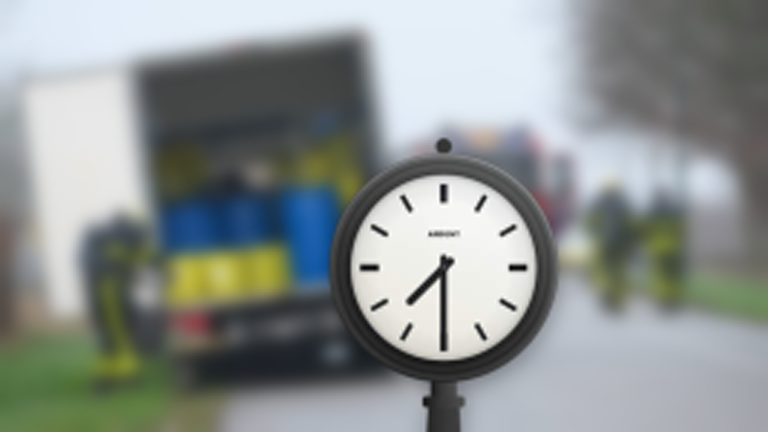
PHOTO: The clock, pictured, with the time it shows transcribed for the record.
7:30
